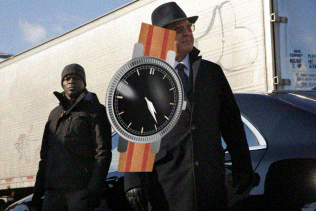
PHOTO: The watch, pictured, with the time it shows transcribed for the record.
4:24
